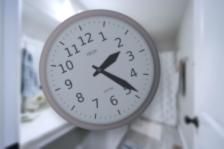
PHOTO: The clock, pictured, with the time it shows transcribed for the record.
2:24
